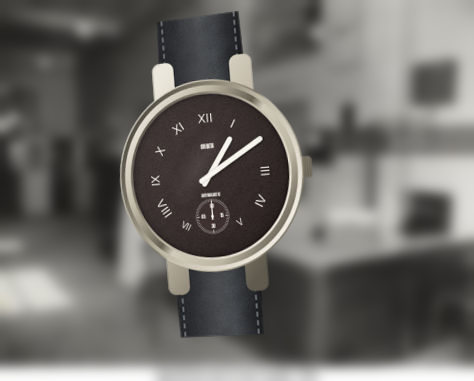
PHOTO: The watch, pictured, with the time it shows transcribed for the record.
1:10
